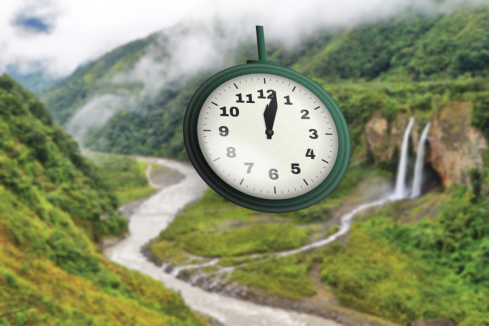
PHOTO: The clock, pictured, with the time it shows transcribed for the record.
12:02
